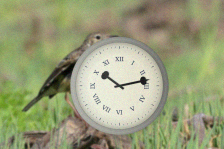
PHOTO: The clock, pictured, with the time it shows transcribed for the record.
10:13
